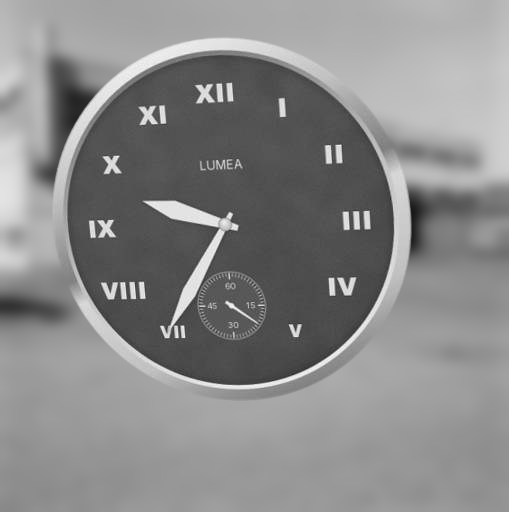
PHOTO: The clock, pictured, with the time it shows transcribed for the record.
9:35:21
